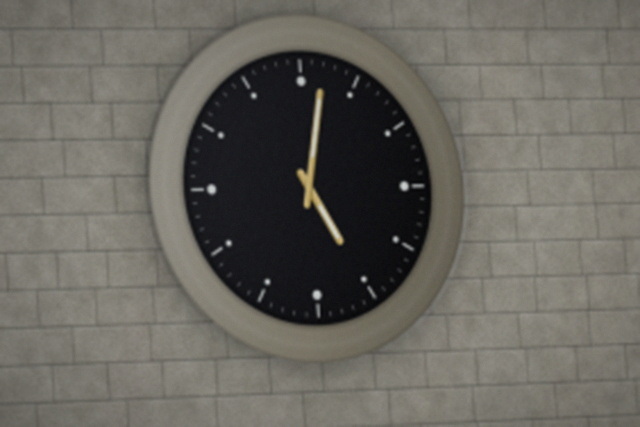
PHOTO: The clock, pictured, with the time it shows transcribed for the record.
5:02
